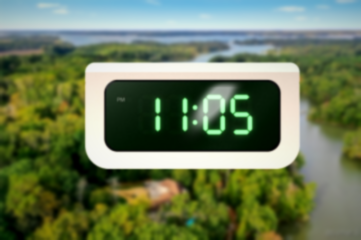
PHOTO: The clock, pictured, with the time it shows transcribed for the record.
11:05
